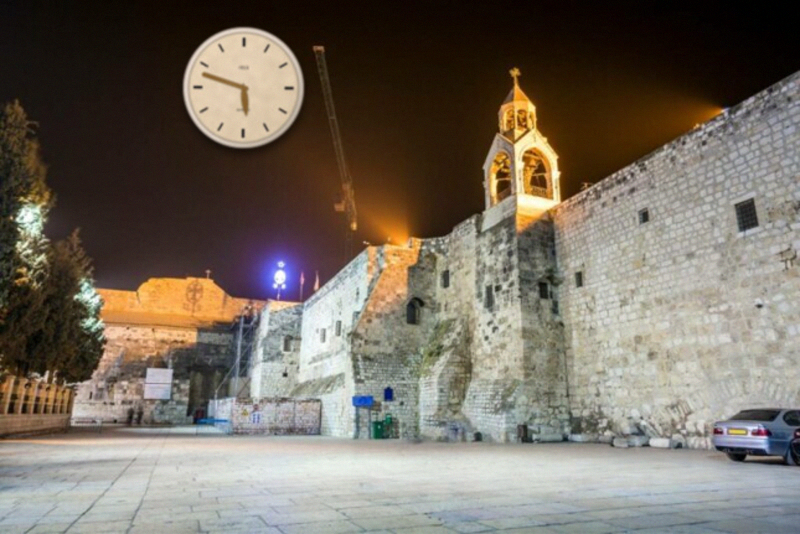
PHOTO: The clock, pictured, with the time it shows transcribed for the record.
5:48
